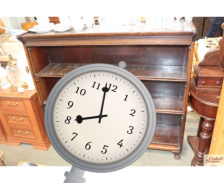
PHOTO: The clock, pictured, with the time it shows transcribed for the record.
7:58
